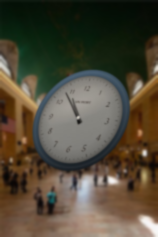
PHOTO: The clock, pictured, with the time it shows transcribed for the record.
10:53
